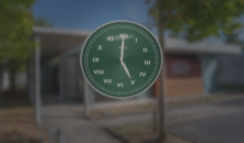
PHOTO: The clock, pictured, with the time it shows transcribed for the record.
5:00
